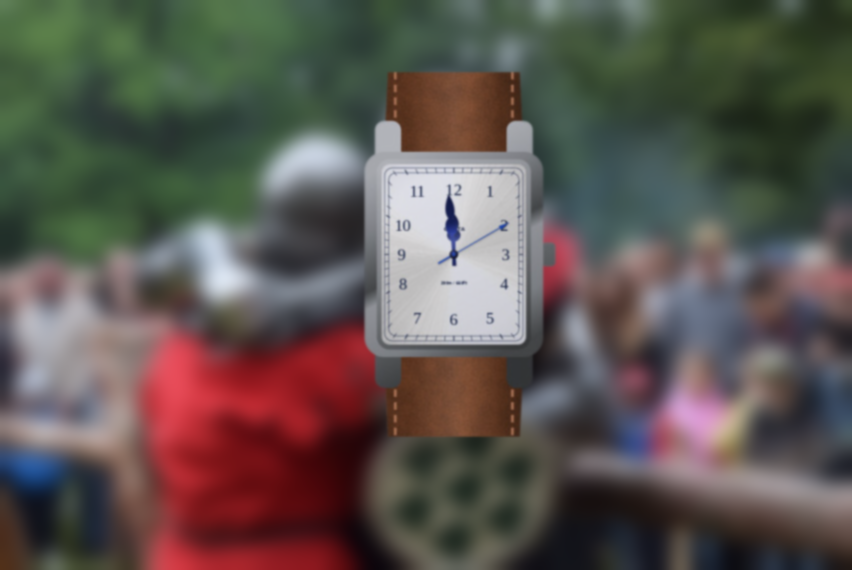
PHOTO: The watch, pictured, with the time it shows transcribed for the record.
11:59:10
